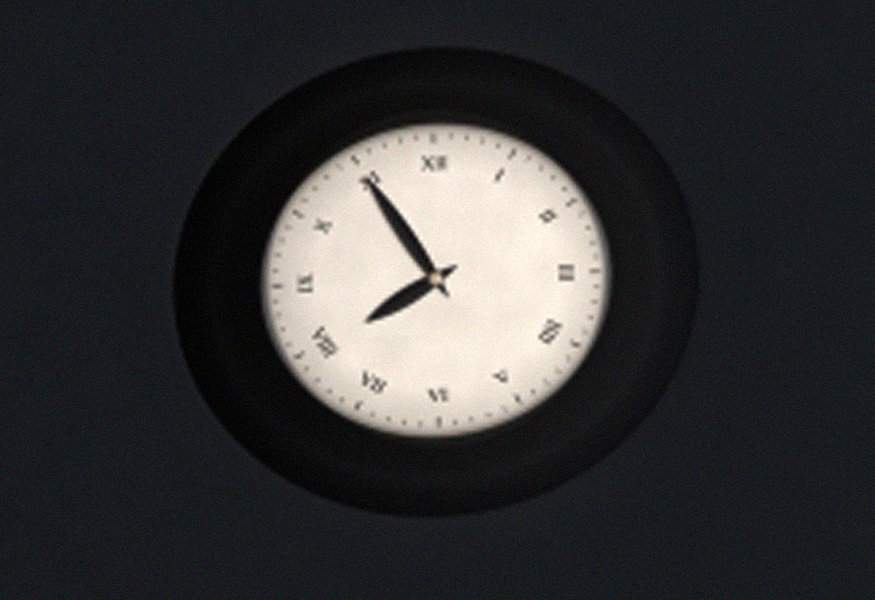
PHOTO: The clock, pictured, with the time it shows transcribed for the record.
7:55
